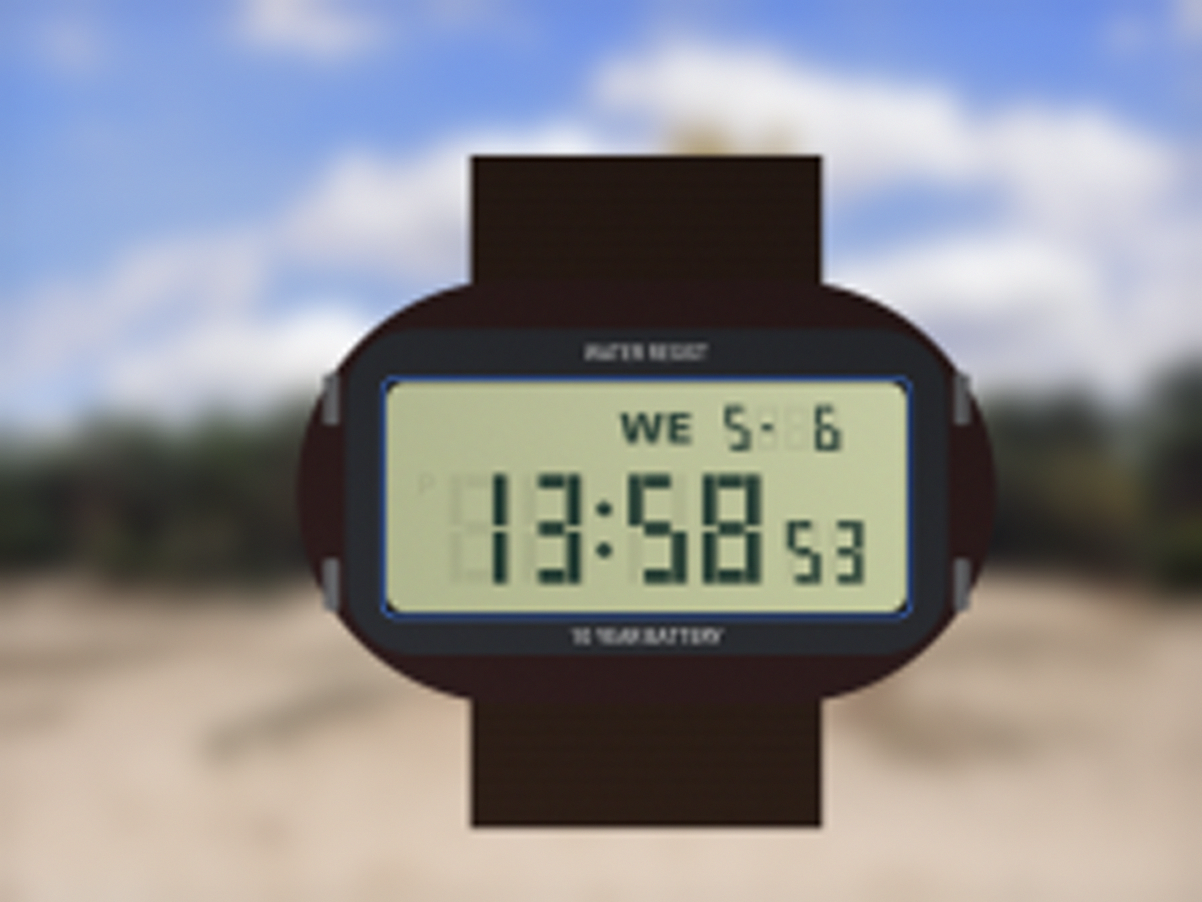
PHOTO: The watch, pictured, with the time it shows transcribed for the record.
13:58:53
